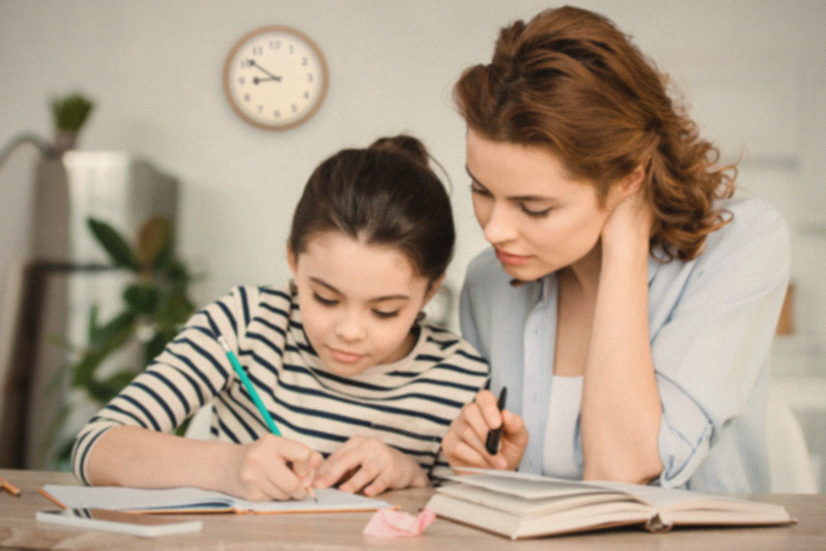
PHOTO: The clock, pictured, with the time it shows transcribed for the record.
8:51
